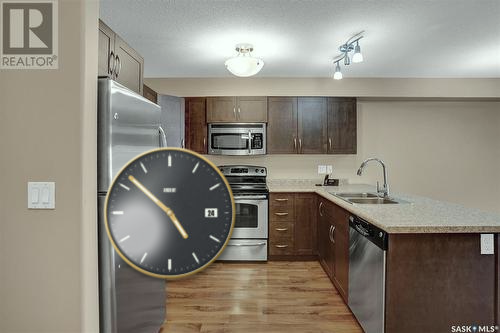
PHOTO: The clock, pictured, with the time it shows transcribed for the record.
4:52
